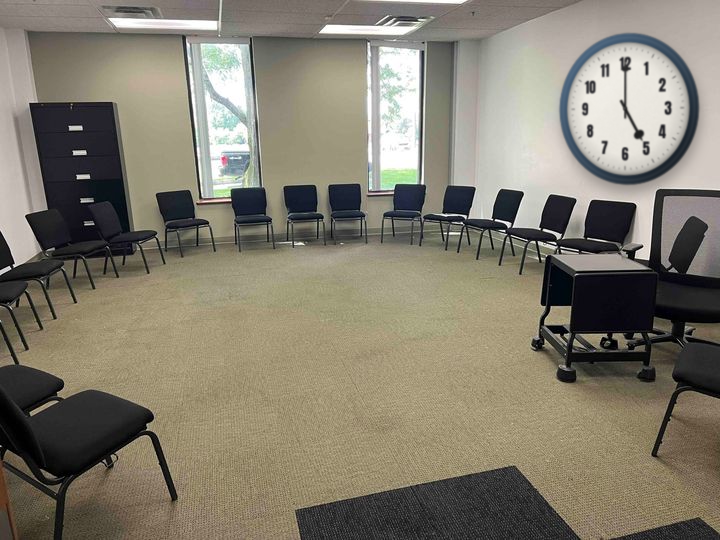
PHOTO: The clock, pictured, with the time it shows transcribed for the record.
5:00
